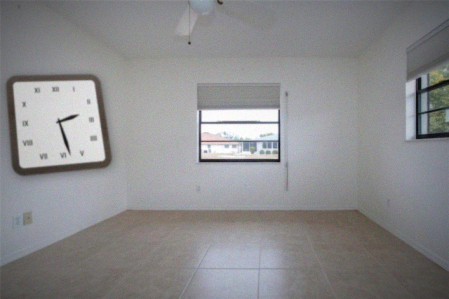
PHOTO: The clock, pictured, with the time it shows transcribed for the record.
2:28
